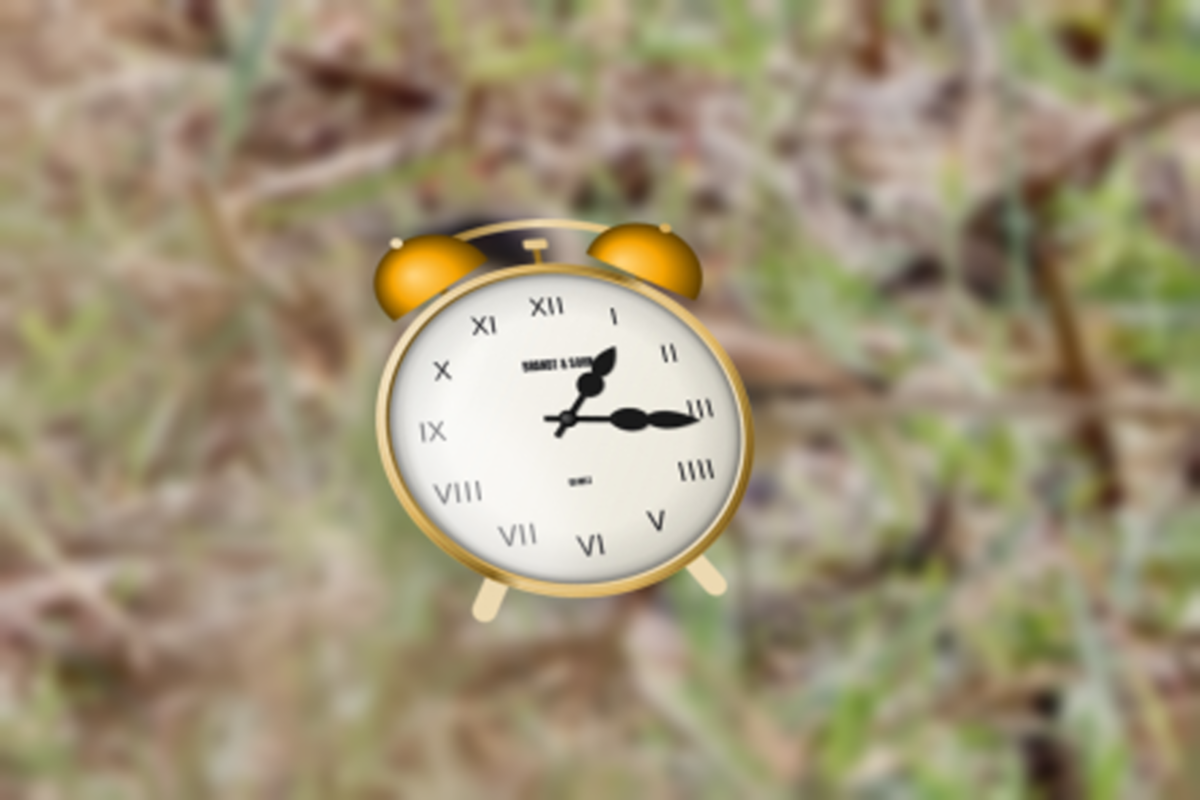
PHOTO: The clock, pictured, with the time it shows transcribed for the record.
1:16
